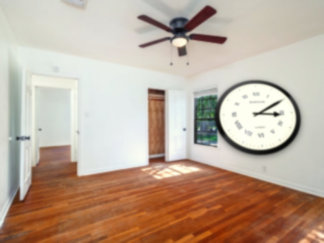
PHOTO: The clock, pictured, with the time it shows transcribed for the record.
3:10
